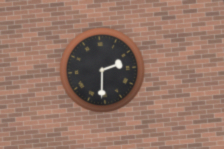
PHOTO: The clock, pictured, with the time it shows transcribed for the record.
2:31
